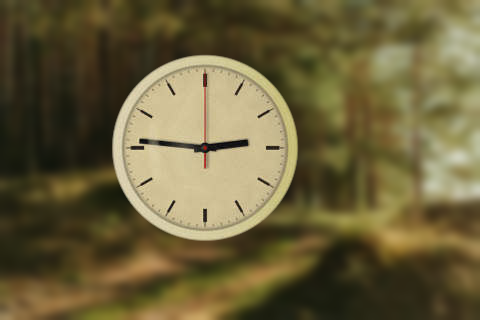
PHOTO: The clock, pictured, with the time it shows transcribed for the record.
2:46:00
